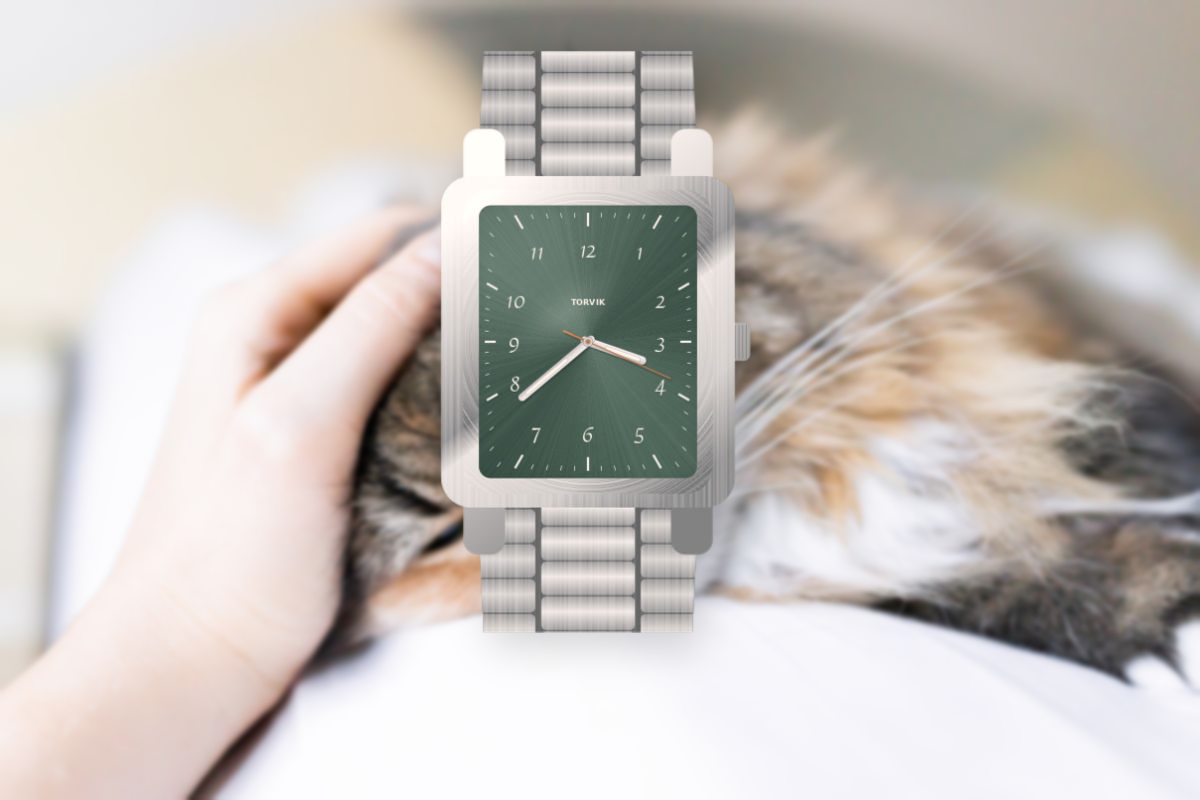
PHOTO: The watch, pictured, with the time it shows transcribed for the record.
3:38:19
